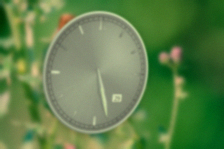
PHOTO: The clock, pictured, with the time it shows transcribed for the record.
5:27
